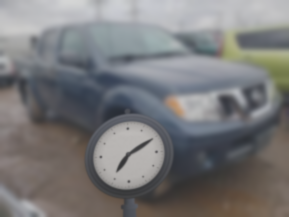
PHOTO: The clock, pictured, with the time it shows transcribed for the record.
7:10
